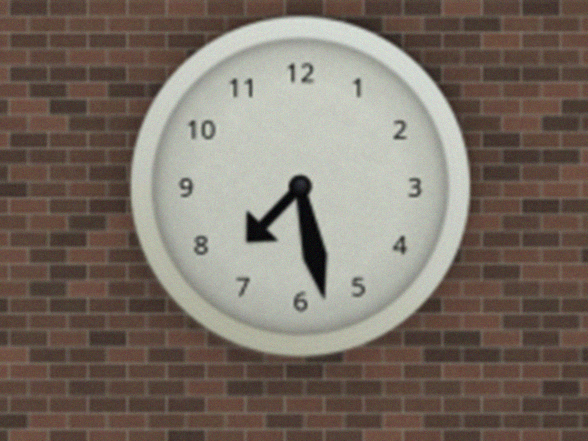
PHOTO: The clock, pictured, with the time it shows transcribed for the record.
7:28
